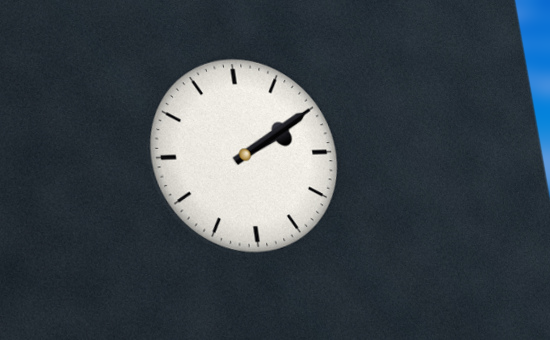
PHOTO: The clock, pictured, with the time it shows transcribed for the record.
2:10
